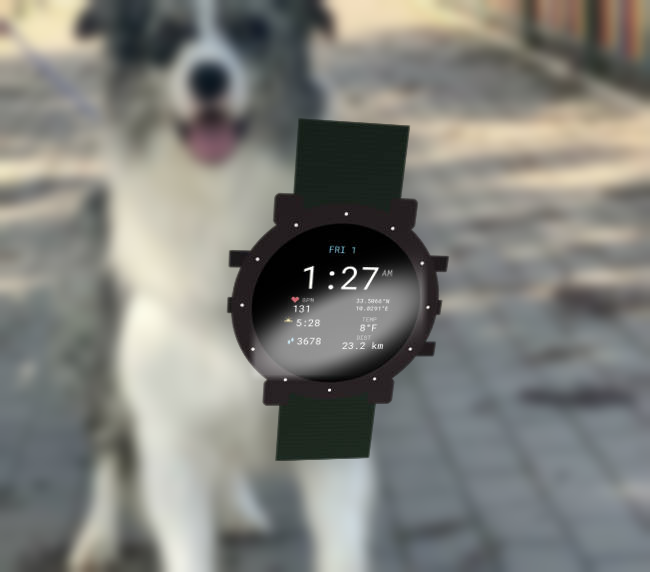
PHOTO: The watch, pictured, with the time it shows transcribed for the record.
1:27
